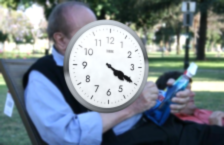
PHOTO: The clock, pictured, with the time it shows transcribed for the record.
4:20
